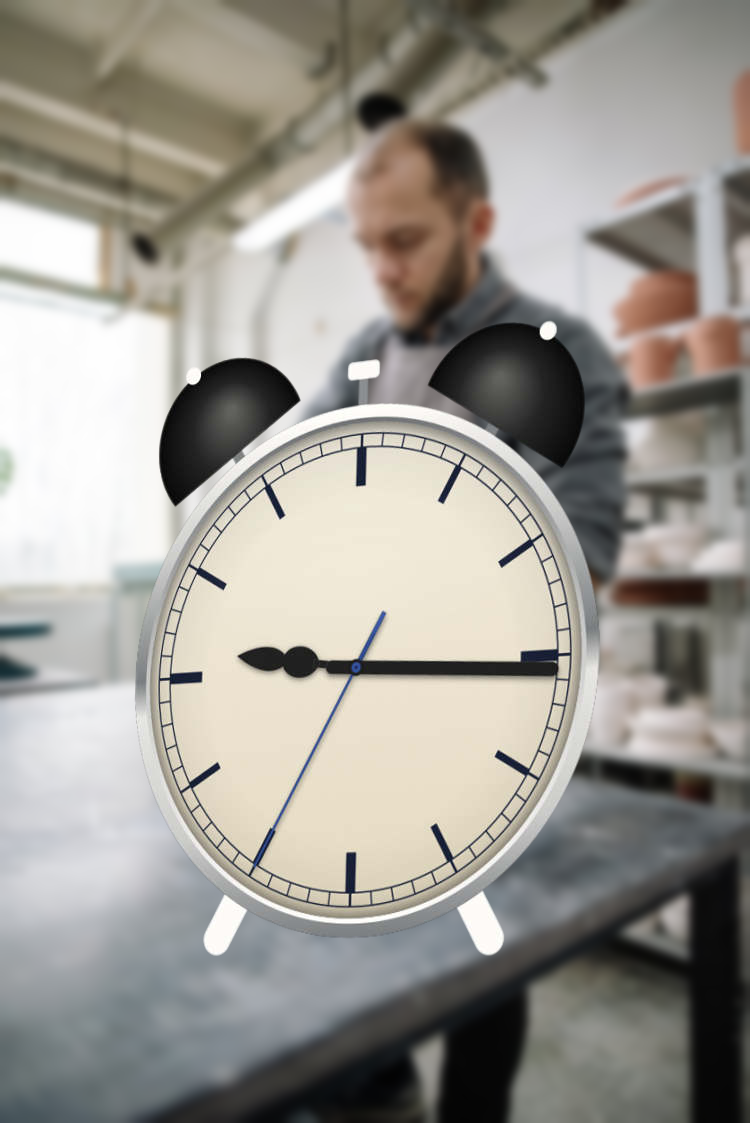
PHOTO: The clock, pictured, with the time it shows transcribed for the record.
9:15:35
